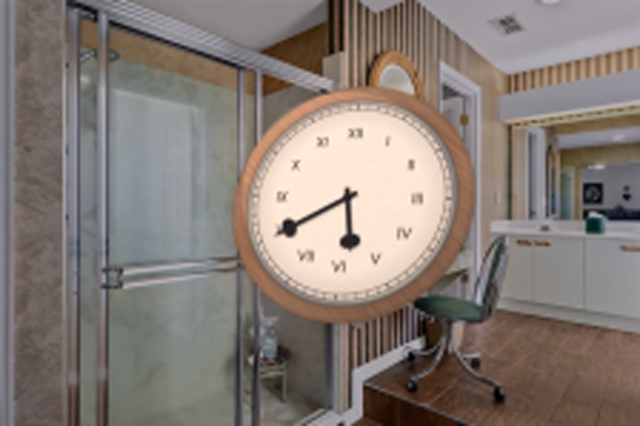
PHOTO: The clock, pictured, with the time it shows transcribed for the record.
5:40
